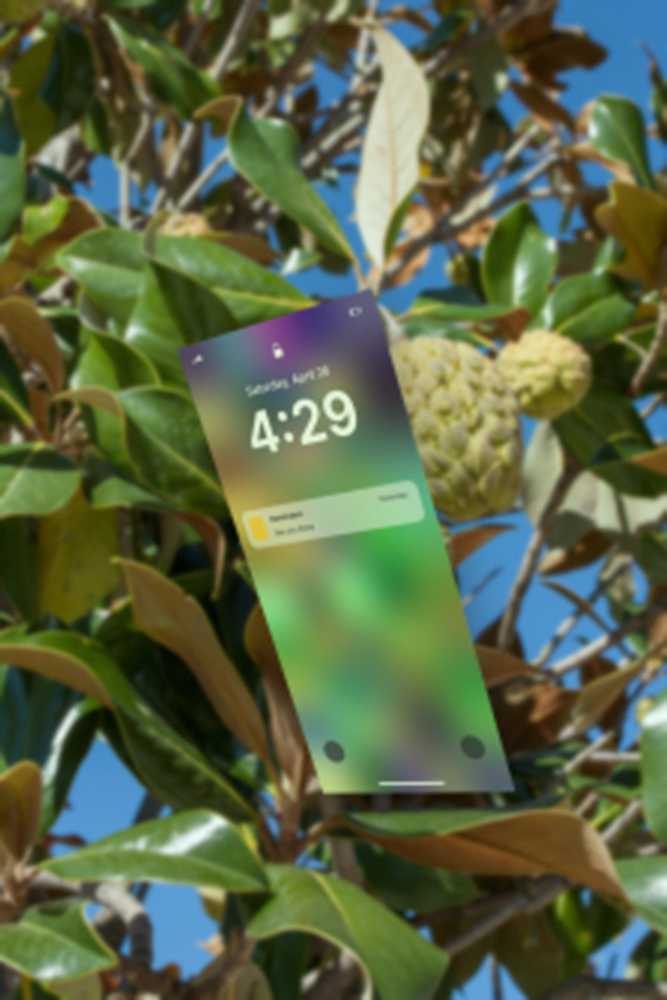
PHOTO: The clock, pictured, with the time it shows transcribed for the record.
4:29
